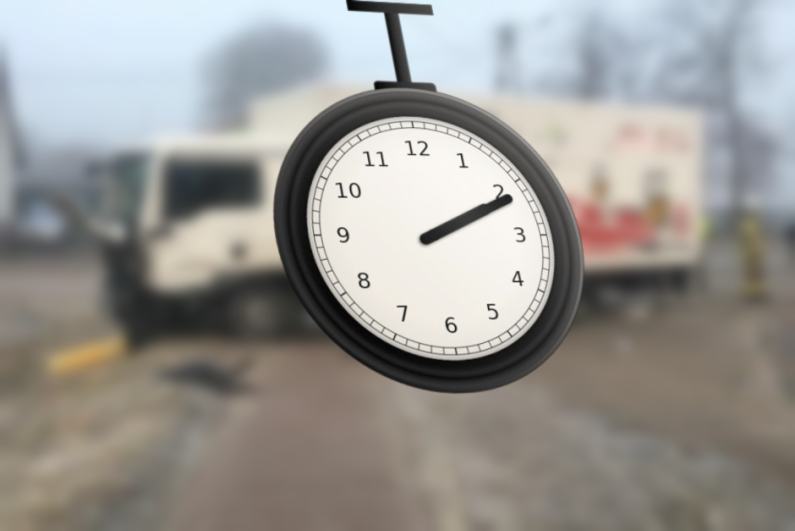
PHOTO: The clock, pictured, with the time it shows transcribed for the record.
2:11
